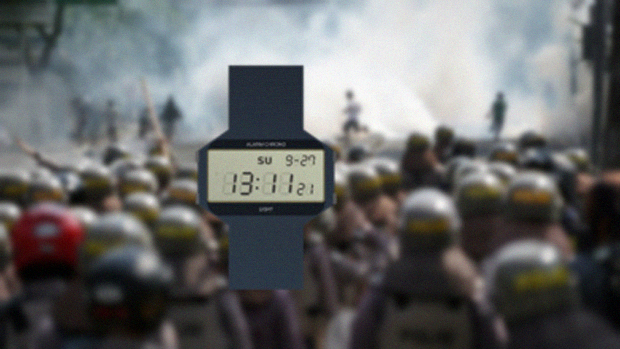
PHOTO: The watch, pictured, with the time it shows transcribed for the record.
13:11:21
